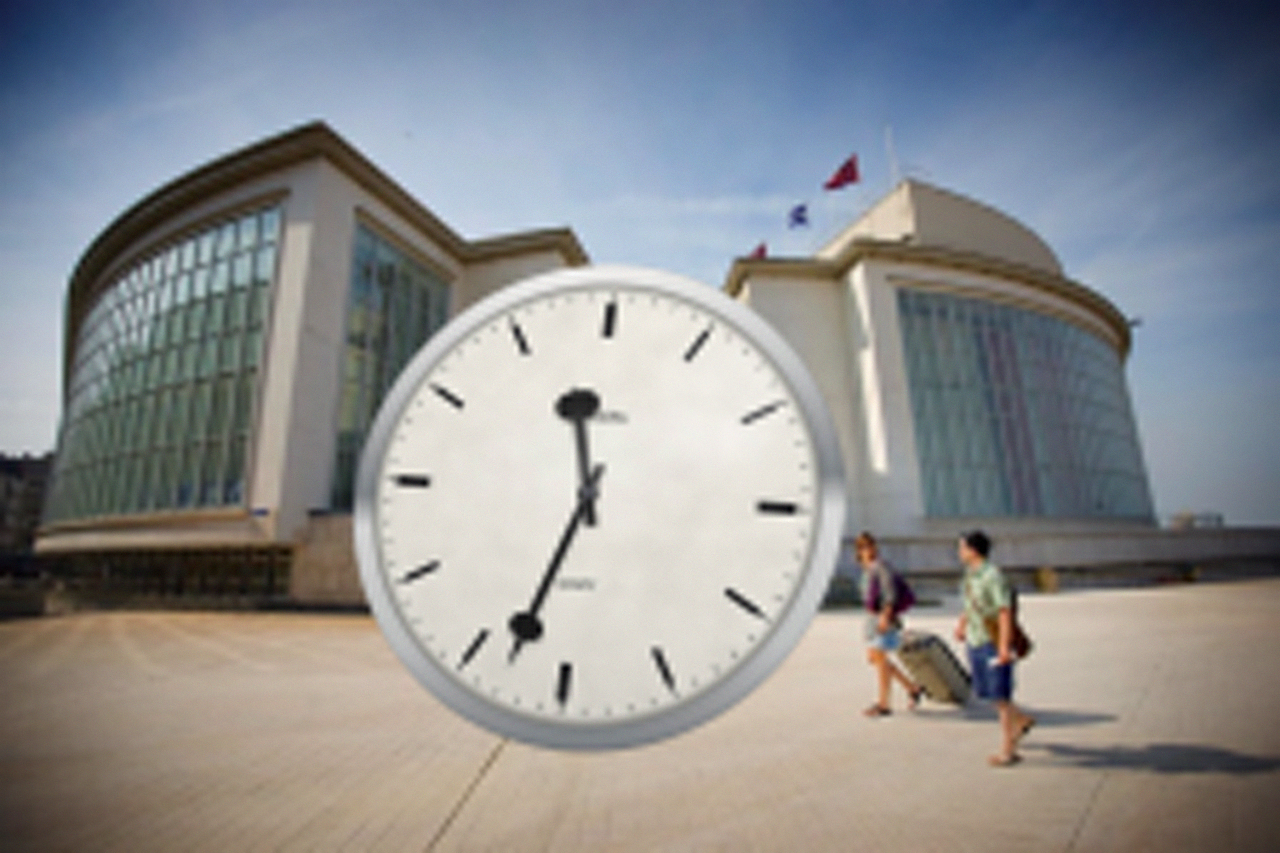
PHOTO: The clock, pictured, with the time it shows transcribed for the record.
11:33
